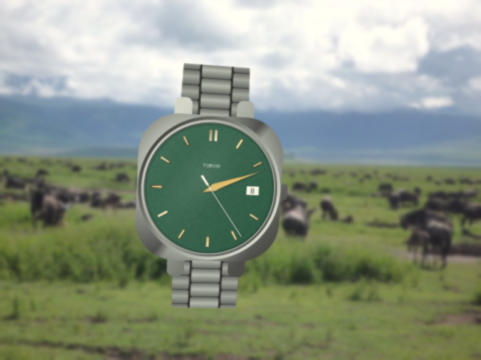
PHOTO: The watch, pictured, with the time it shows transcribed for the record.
2:11:24
